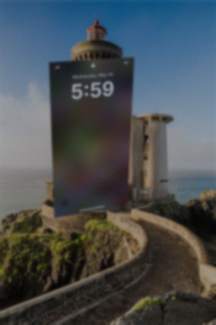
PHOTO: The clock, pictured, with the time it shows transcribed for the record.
5:59
